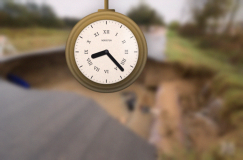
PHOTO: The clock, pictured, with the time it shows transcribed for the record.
8:23
